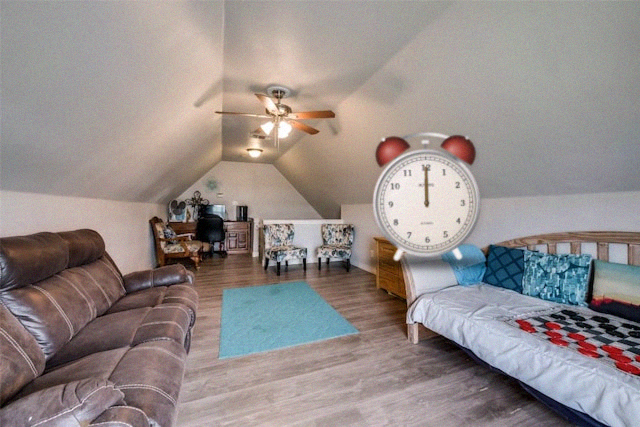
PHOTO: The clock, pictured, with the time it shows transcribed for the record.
12:00
